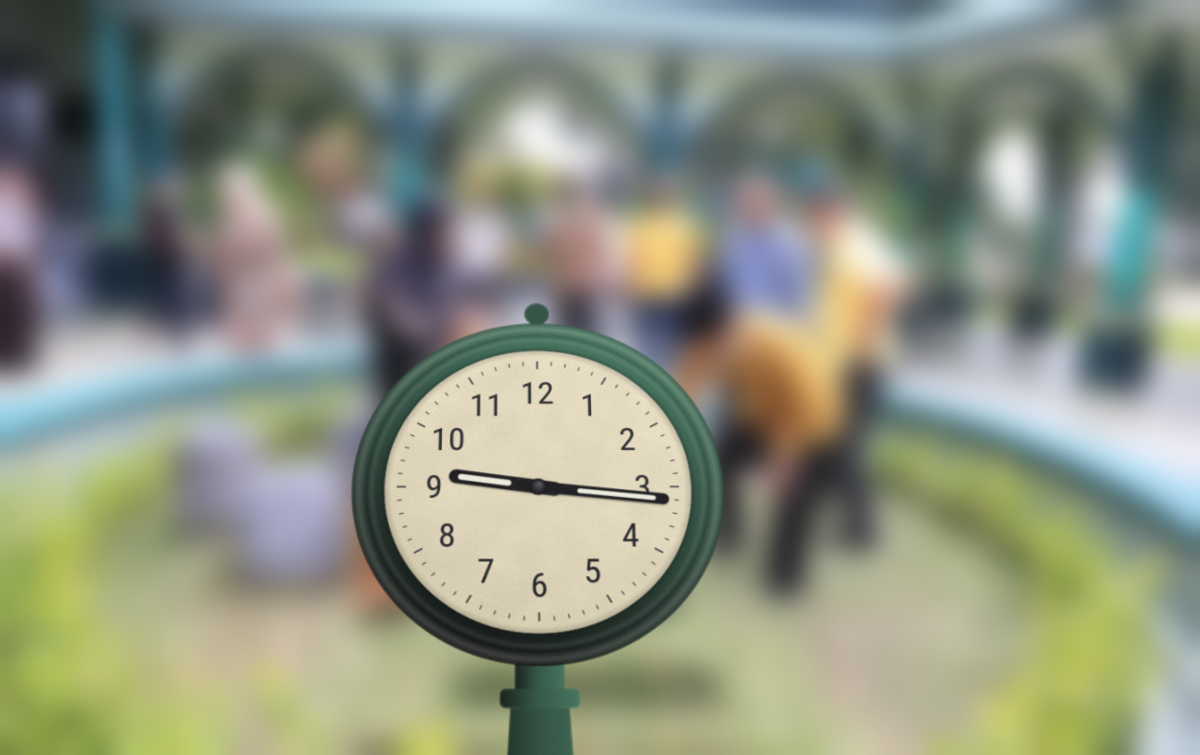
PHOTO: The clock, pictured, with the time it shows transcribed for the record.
9:16
